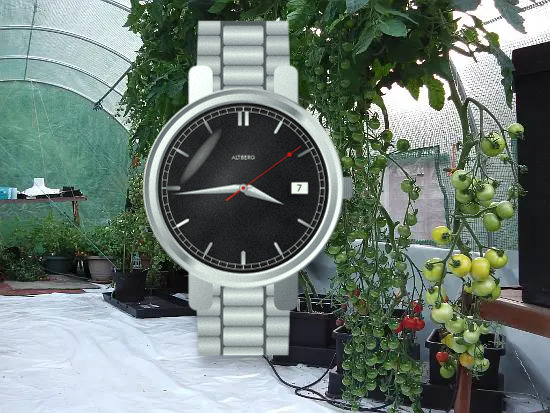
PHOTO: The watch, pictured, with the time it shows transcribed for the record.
3:44:09
